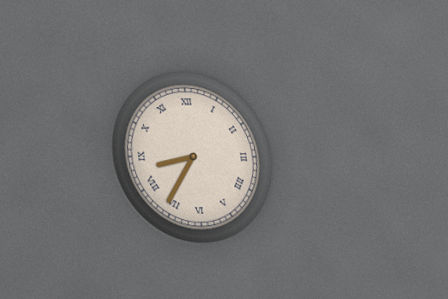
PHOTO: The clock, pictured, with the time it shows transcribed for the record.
8:36
